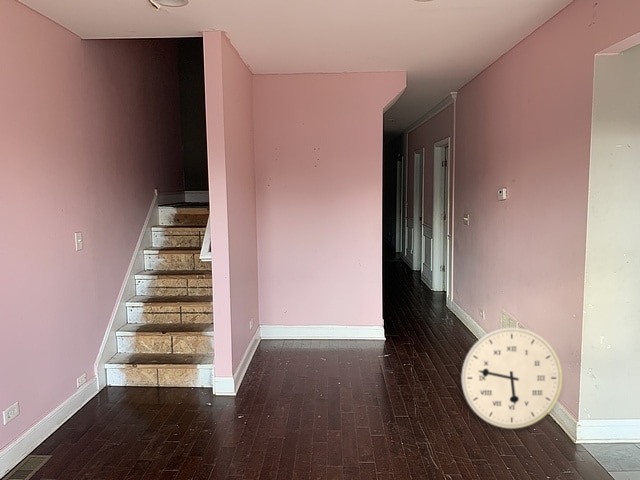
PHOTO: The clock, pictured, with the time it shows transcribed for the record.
5:47
